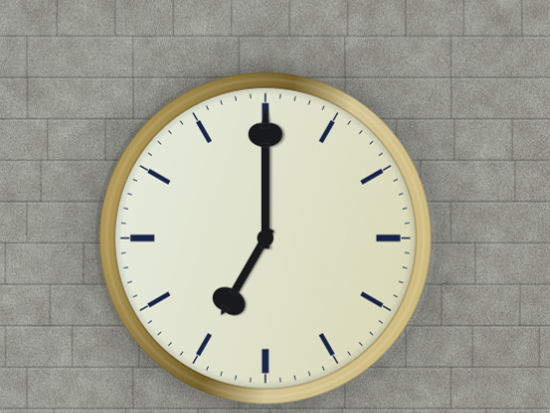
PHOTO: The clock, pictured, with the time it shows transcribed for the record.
7:00
